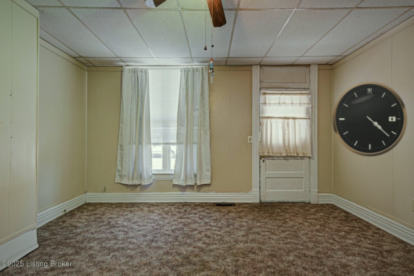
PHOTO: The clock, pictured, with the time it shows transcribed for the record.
4:22
